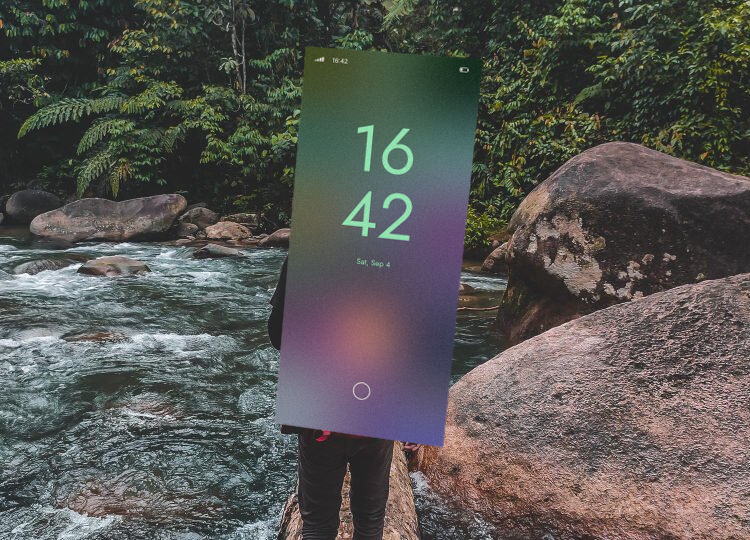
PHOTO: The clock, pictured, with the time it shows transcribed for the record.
16:42
